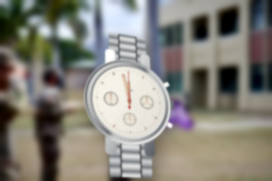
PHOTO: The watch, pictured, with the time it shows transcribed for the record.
11:58
